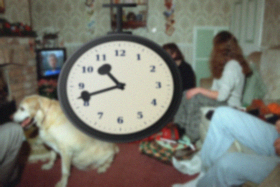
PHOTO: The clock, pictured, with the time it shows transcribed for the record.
10:42
